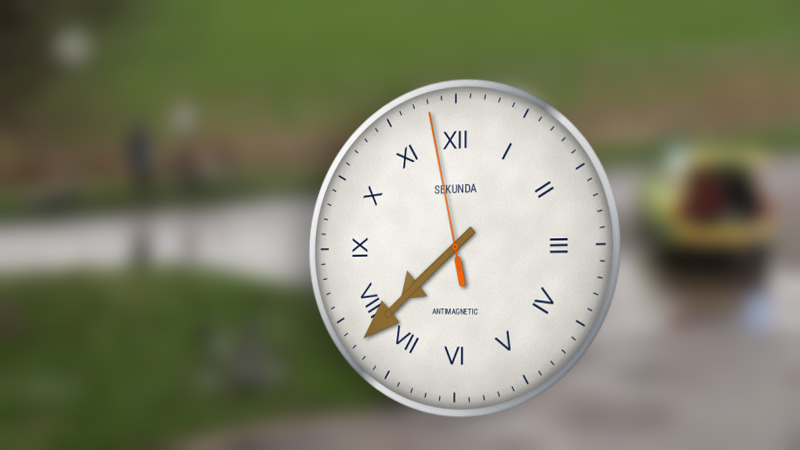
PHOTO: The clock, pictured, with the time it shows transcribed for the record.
7:37:58
